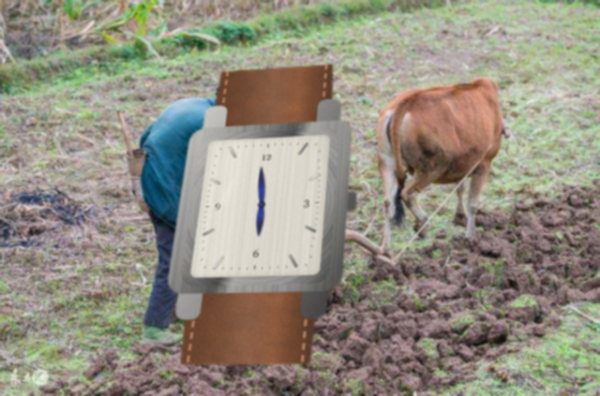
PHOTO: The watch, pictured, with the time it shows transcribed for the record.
5:59
